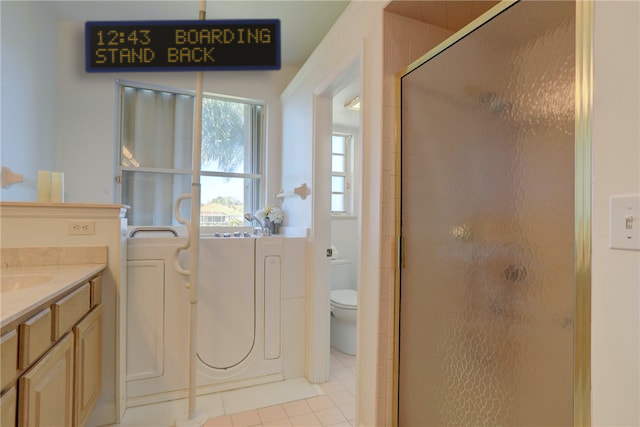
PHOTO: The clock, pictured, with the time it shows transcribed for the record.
12:43
